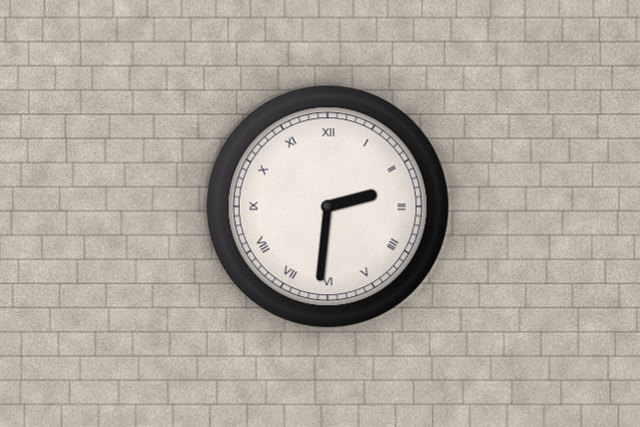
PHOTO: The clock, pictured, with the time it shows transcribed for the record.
2:31
